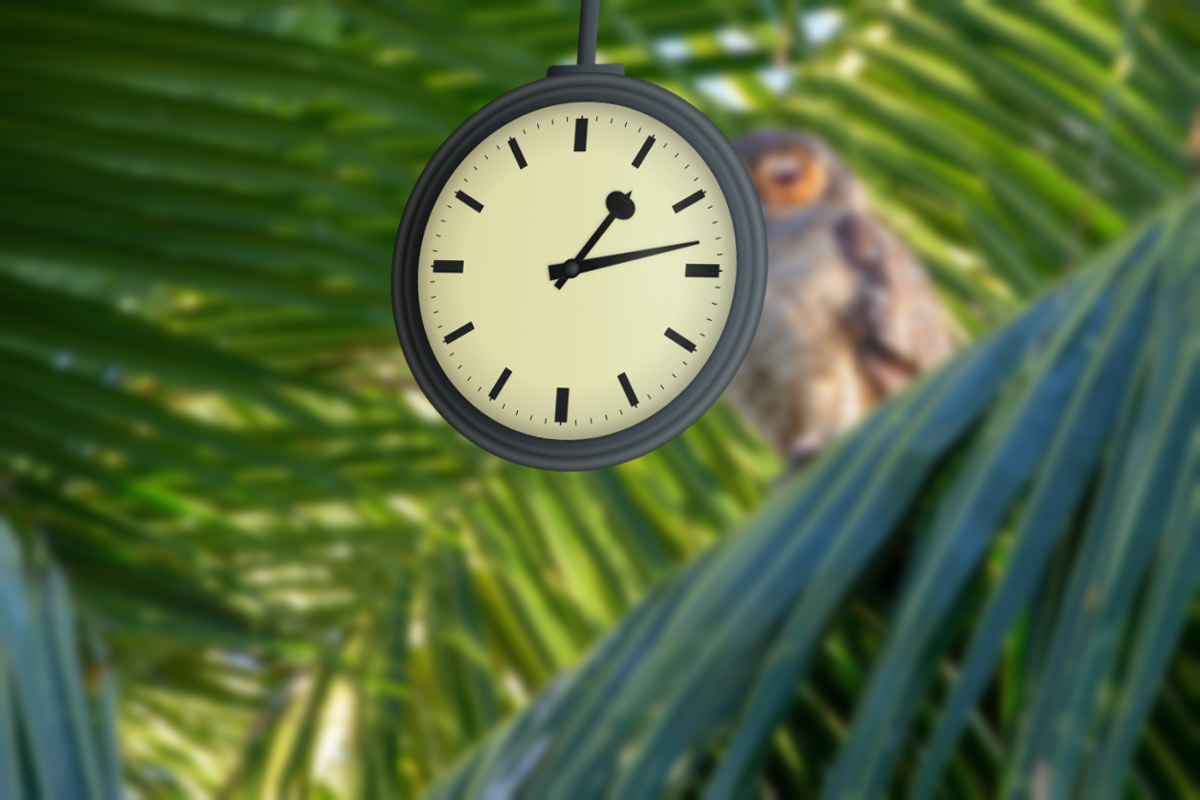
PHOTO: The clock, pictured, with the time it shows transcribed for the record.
1:13
